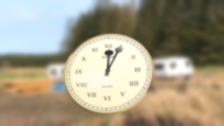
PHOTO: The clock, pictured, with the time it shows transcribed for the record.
12:04
